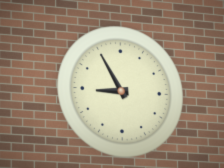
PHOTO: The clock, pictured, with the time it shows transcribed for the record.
8:55
